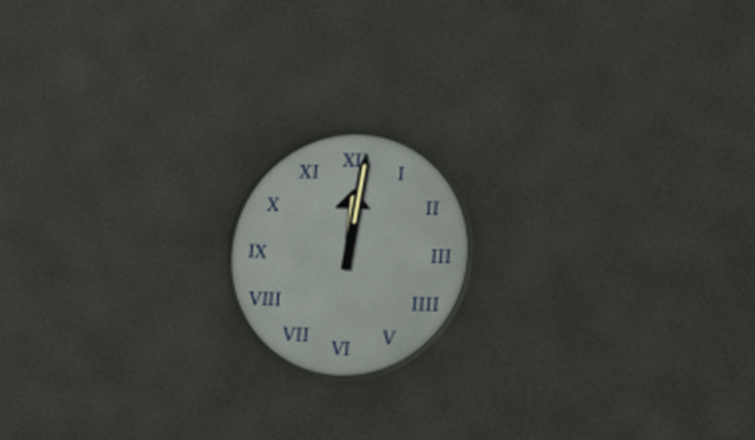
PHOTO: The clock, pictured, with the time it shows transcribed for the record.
12:01
